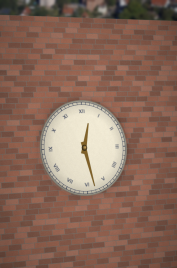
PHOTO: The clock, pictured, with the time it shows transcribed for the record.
12:28
